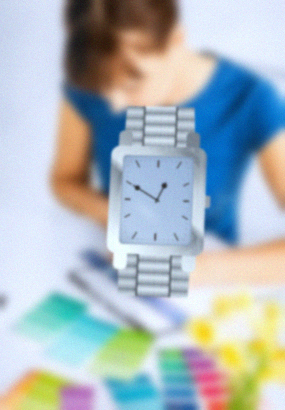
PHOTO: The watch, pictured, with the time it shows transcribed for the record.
12:50
